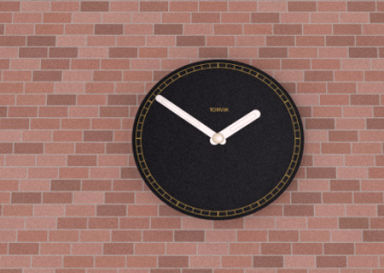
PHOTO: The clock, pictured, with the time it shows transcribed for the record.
1:51
